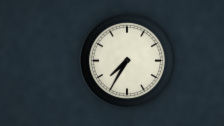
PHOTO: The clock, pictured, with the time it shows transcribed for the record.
7:35
